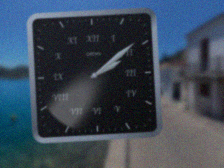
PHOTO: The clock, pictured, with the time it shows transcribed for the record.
2:09
